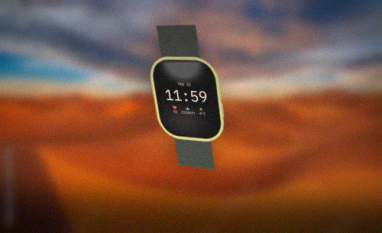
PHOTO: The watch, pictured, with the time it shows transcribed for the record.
11:59
